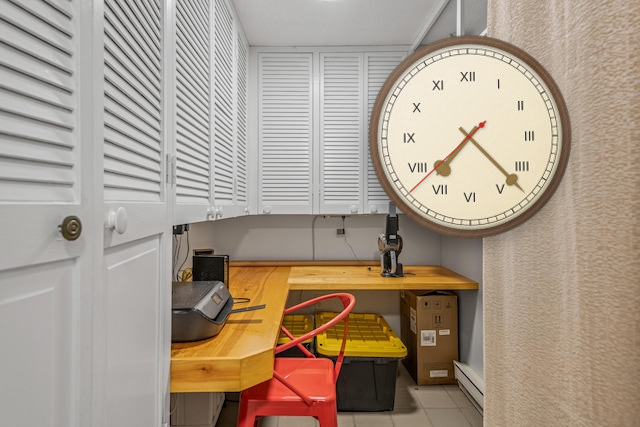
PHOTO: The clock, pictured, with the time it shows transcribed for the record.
7:22:38
